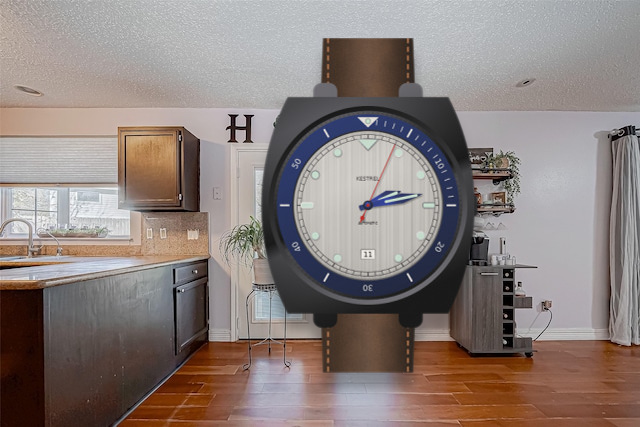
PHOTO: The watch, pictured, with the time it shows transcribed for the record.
2:13:04
